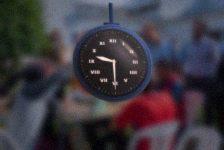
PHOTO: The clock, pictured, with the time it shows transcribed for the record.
9:30
